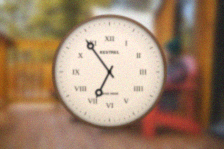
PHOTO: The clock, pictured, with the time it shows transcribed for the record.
6:54
